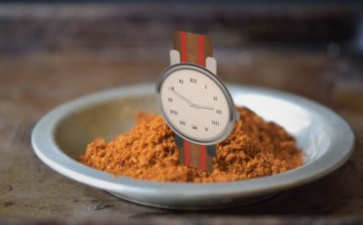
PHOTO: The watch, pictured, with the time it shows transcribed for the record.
2:49
